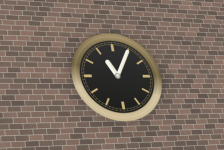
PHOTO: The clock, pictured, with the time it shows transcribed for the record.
11:05
